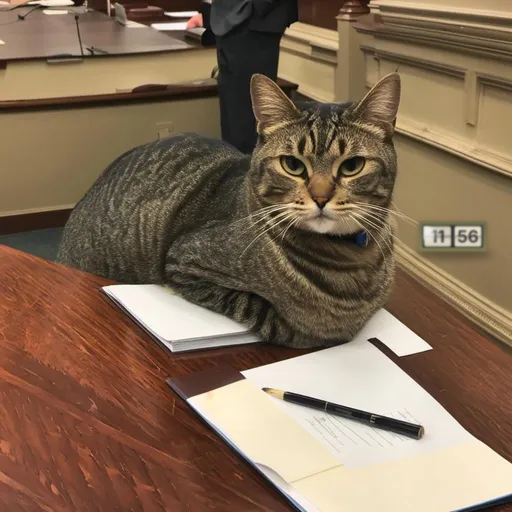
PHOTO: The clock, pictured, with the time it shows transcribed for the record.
11:56
